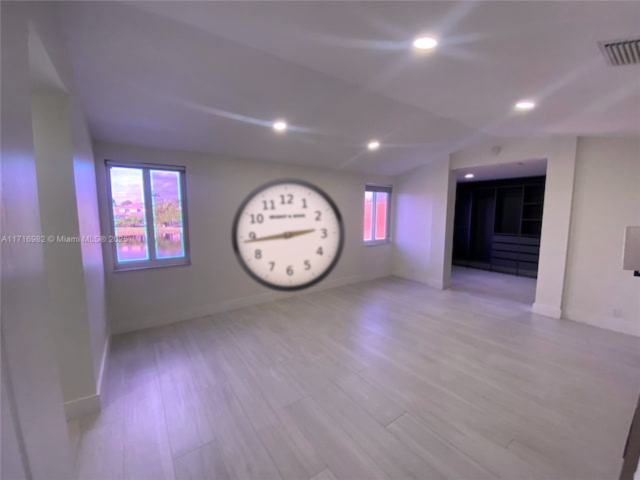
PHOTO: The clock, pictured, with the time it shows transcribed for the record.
2:44
